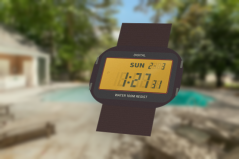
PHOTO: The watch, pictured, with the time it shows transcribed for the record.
1:27:31
